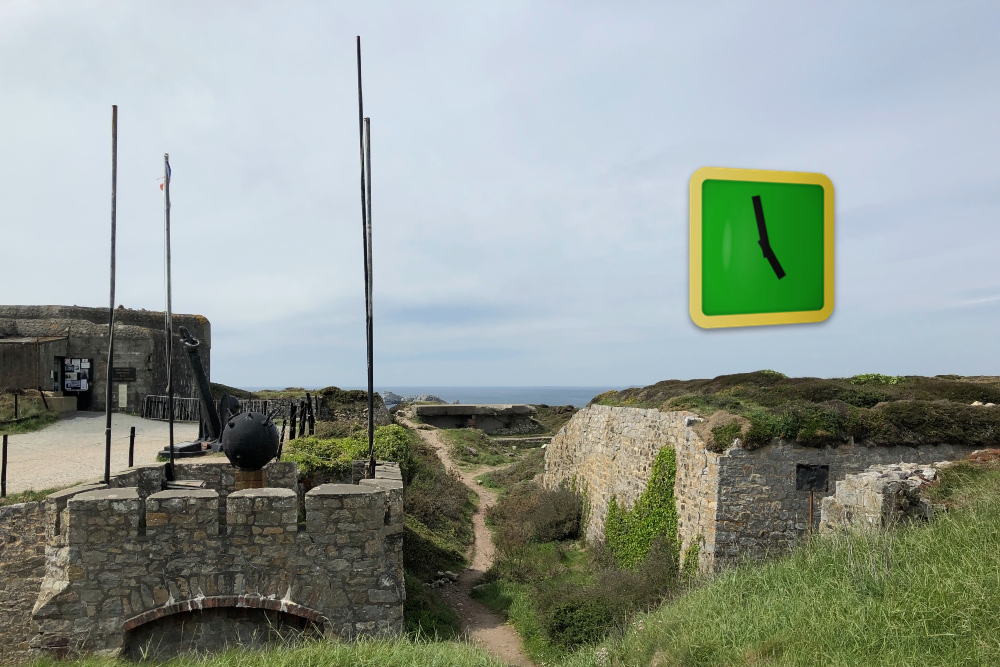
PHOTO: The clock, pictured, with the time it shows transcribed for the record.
4:58
